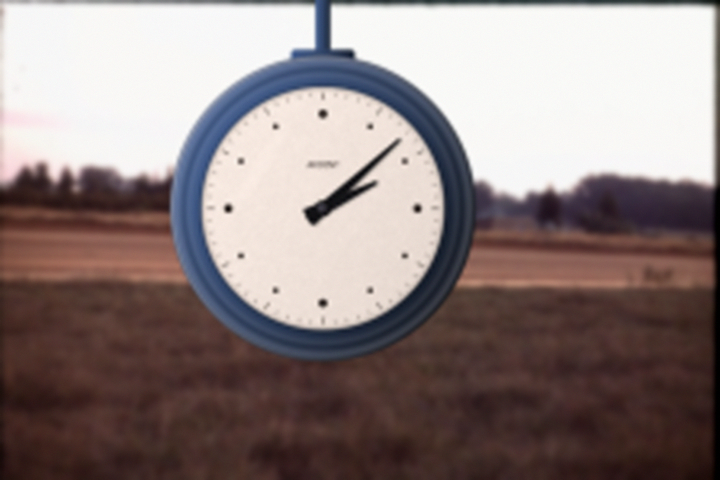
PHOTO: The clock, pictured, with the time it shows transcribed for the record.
2:08
